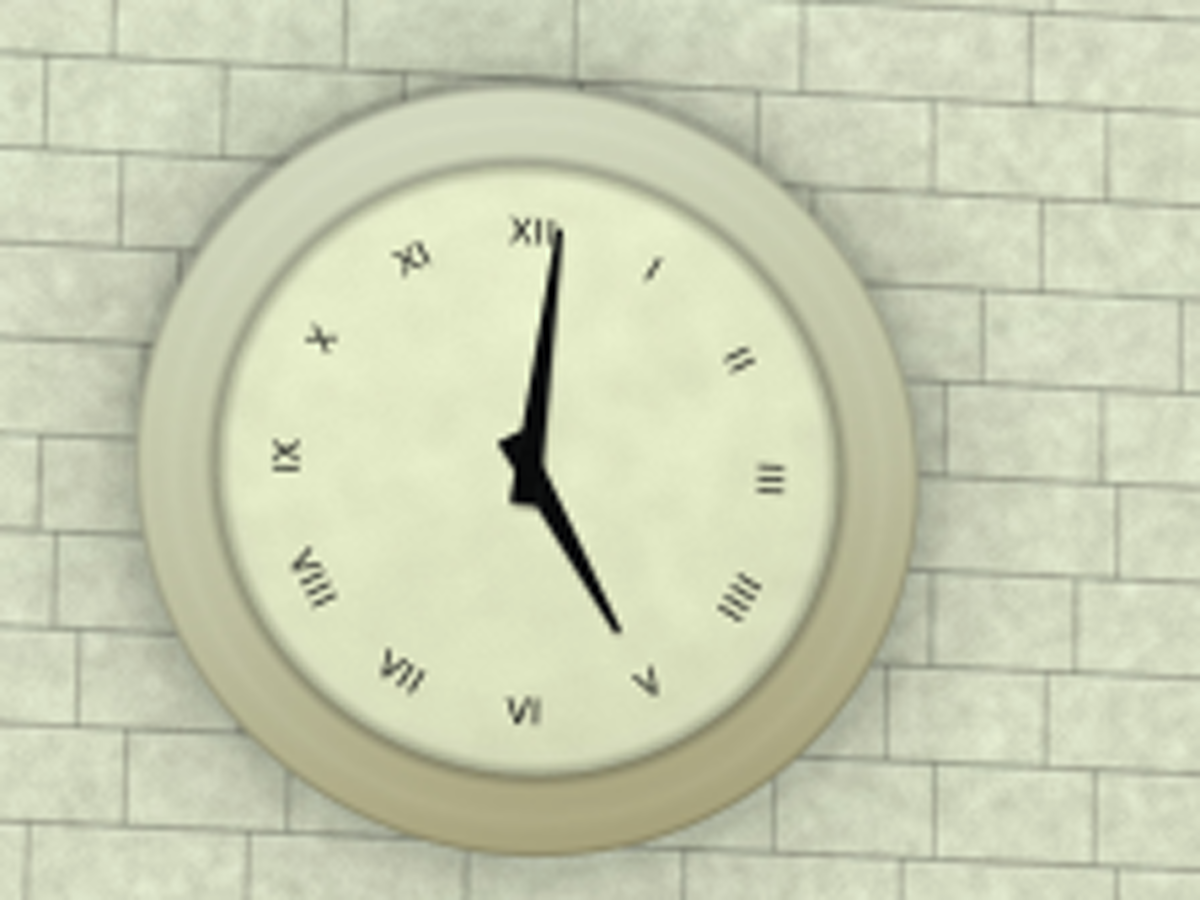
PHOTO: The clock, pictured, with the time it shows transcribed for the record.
5:01
